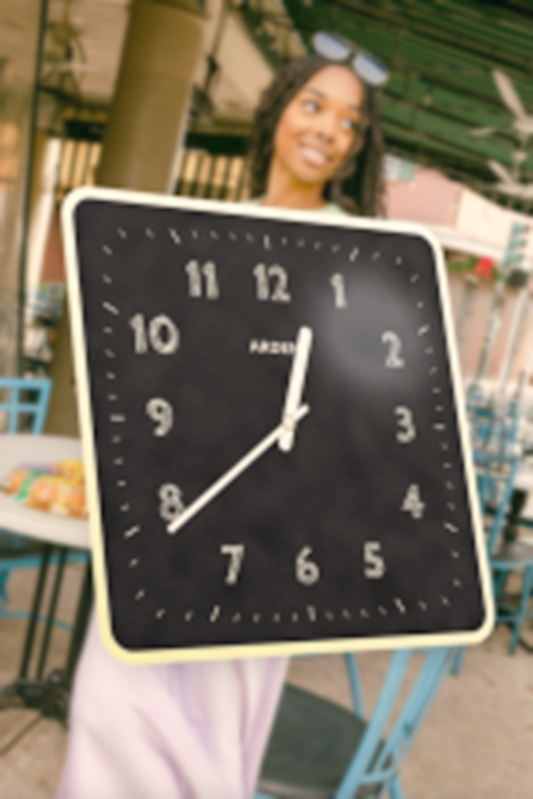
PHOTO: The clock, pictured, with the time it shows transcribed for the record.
12:39
